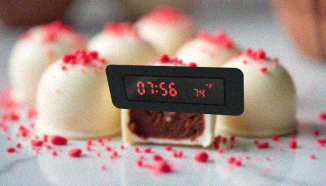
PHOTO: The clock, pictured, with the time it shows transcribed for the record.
7:56
